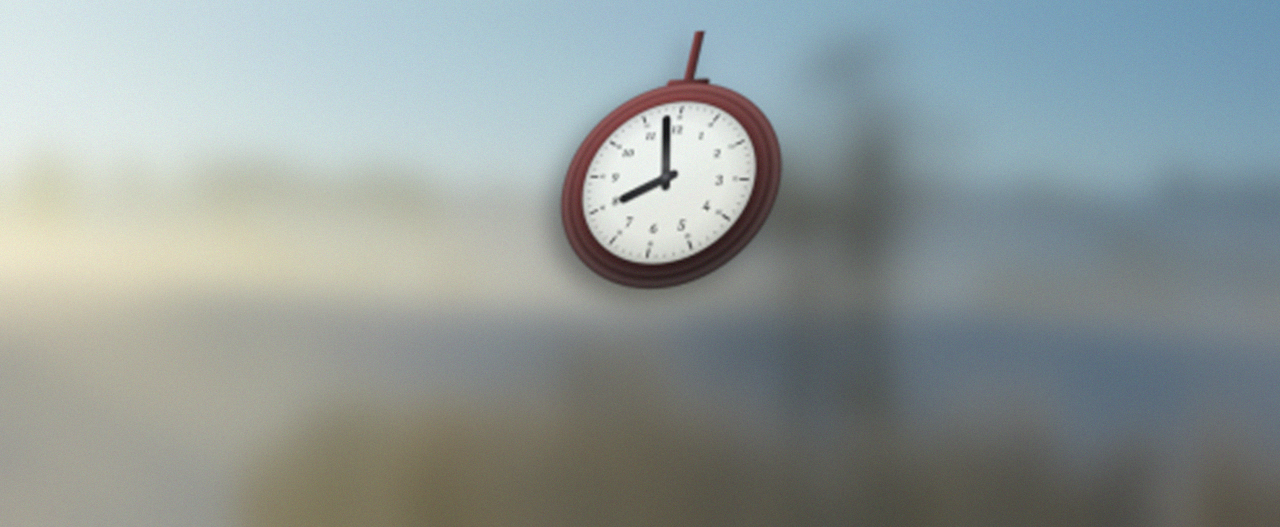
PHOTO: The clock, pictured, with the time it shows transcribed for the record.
7:58
